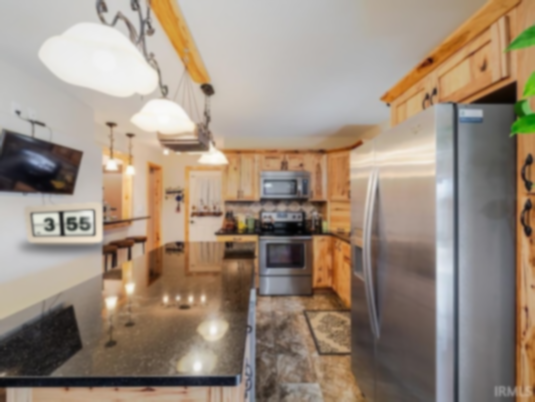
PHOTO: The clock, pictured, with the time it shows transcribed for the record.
3:55
